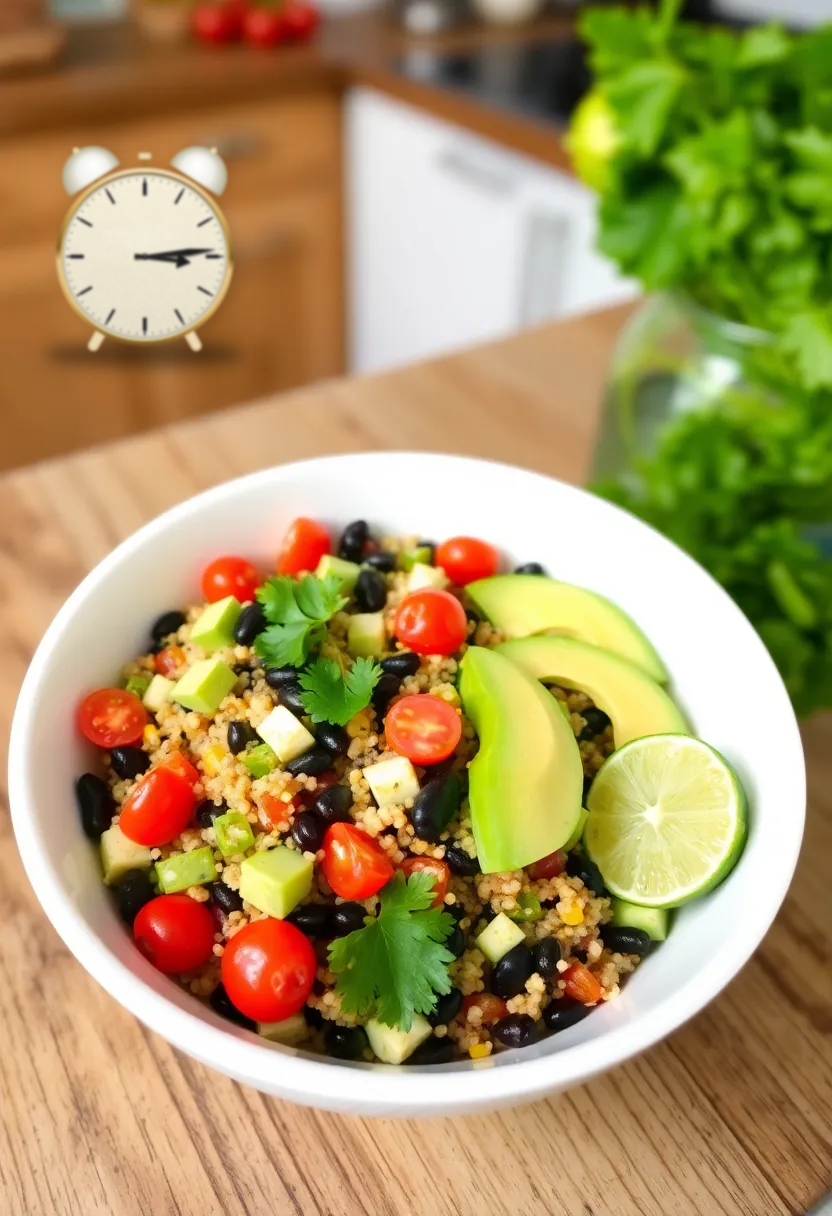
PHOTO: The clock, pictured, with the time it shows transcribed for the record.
3:14
